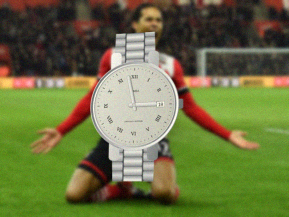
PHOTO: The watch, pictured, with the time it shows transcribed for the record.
2:58
